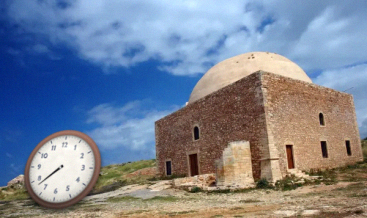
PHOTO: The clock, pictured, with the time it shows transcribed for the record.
7:38
